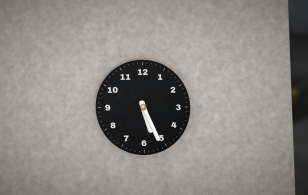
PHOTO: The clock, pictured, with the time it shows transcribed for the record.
5:26
